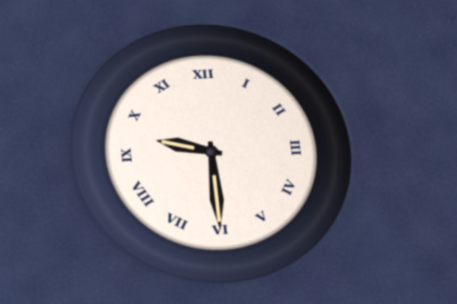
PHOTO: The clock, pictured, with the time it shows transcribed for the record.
9:30
